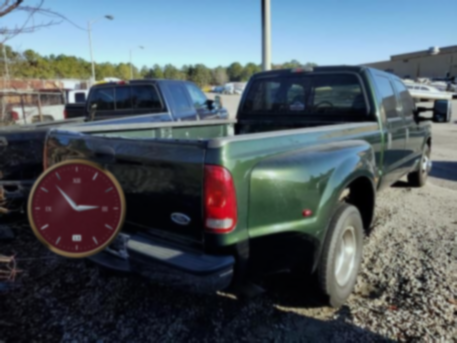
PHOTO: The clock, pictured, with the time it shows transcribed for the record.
2:53
